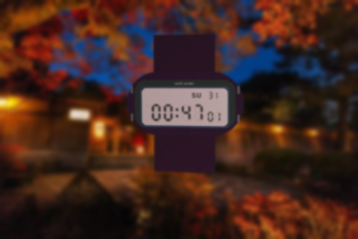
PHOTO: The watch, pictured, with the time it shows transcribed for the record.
0:47:01
